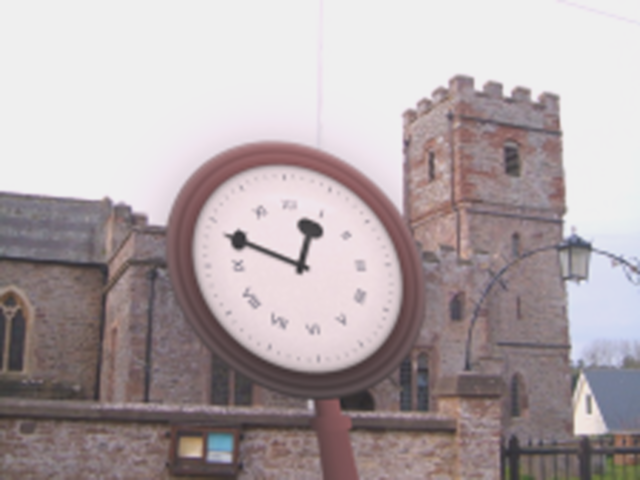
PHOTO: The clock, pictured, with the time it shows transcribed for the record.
12:49
